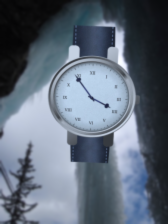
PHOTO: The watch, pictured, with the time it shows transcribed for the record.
3:54
